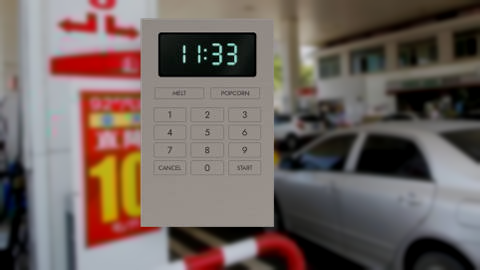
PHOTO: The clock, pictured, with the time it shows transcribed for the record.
11:33
